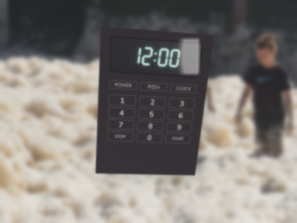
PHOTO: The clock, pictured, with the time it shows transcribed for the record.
12:00
